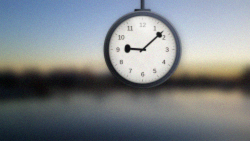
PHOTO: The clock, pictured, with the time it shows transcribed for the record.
9:08
